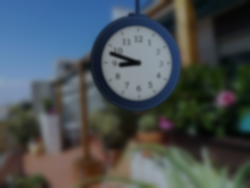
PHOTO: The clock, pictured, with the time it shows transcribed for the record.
8:48
